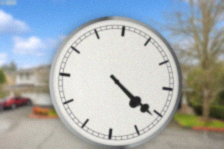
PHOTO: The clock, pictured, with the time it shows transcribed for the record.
4:21
